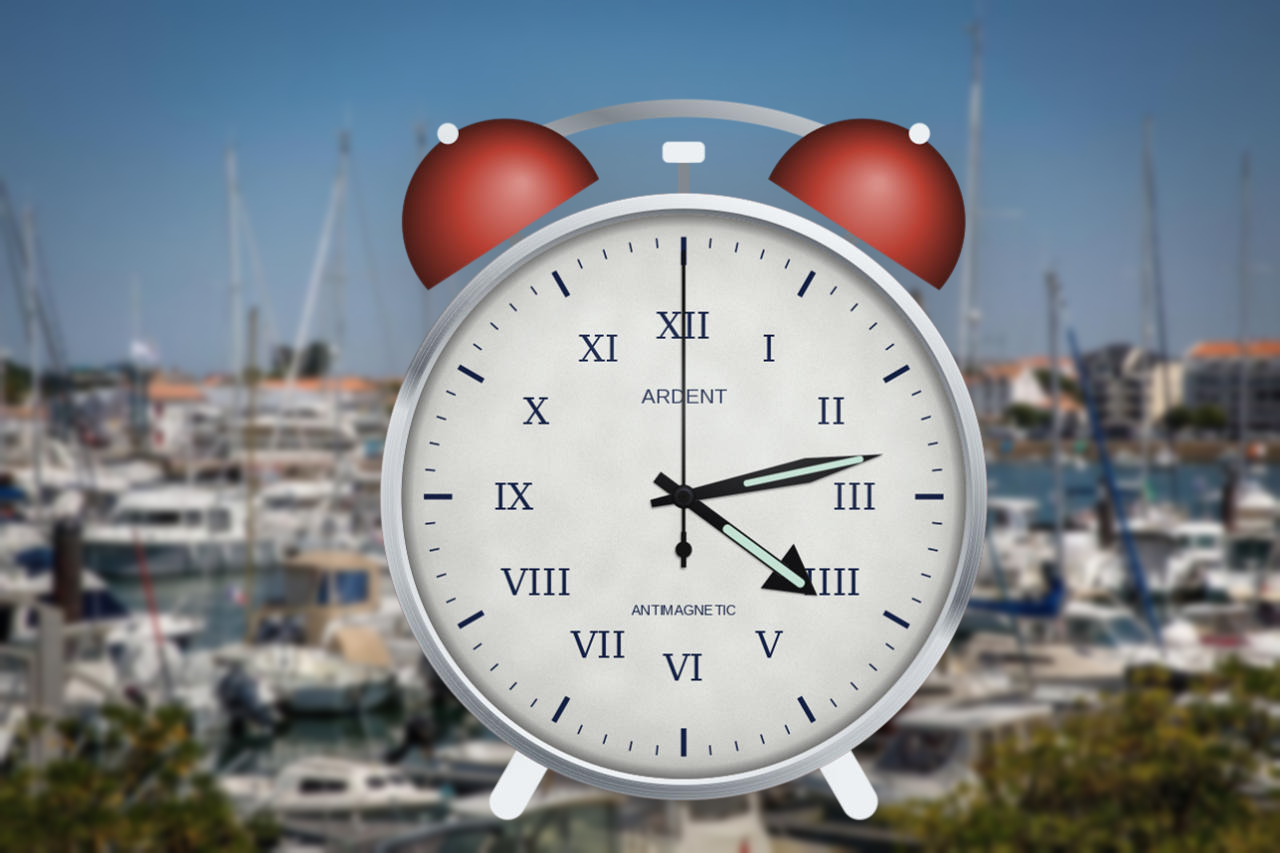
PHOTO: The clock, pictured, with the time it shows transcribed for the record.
4:13:00
